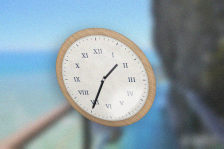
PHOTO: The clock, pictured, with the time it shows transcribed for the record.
1:35
